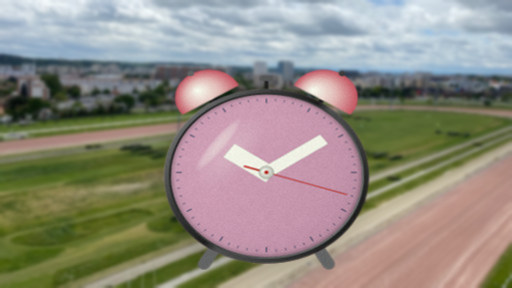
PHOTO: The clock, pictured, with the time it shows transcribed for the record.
10:09:18
